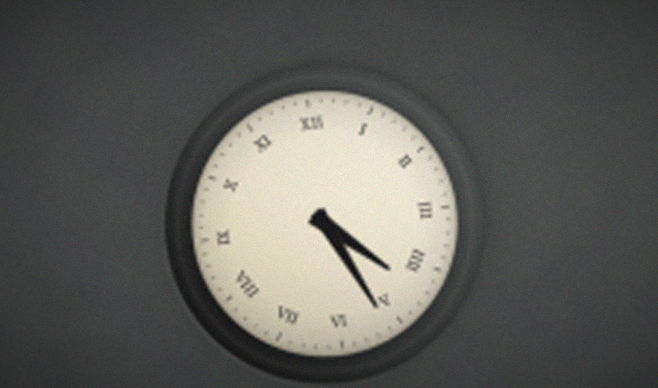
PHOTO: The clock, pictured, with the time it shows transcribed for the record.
4:26
